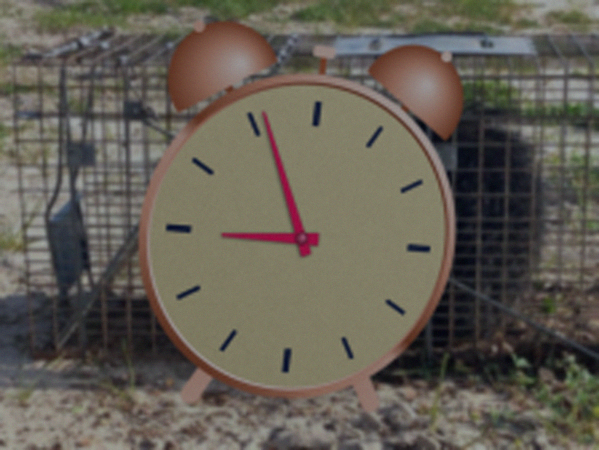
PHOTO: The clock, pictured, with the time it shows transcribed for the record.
8:56
